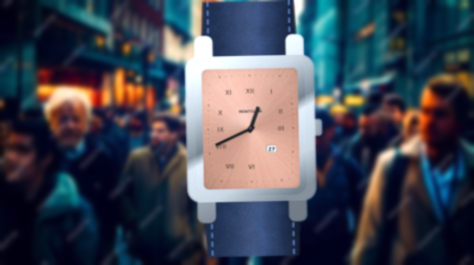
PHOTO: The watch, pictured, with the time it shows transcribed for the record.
12:41
